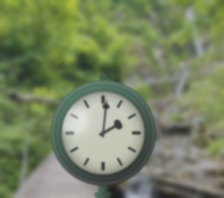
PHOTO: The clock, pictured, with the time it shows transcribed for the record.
2:01
